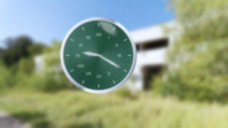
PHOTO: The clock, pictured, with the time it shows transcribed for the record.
9:20
